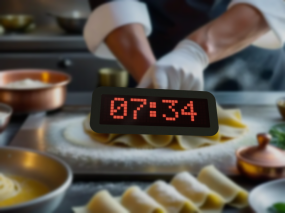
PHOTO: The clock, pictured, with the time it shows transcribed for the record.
7:34
